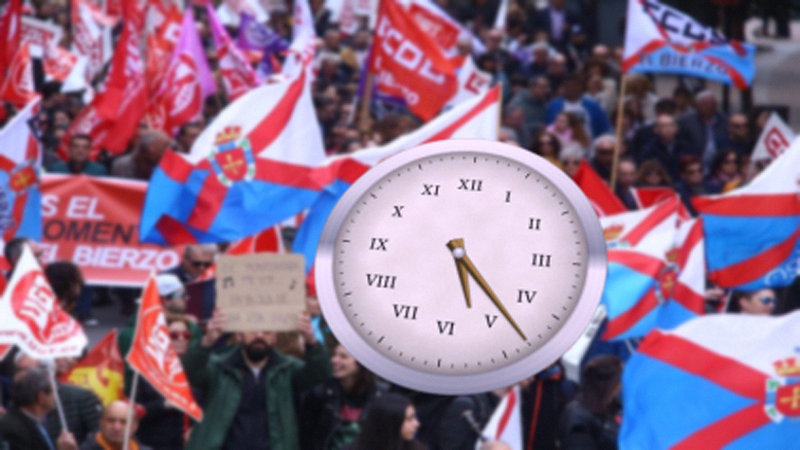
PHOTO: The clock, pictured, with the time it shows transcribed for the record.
5:23
